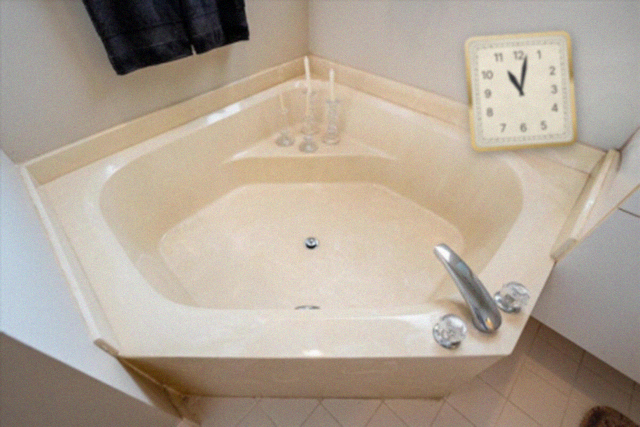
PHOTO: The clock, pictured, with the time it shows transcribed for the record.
11:02
